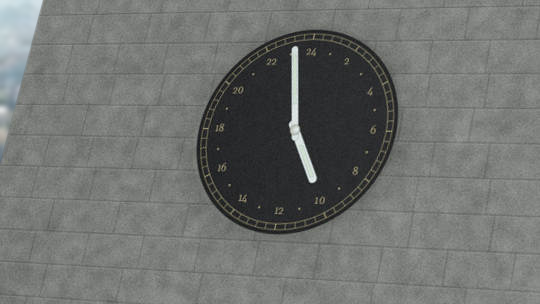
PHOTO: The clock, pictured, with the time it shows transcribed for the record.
9:58
